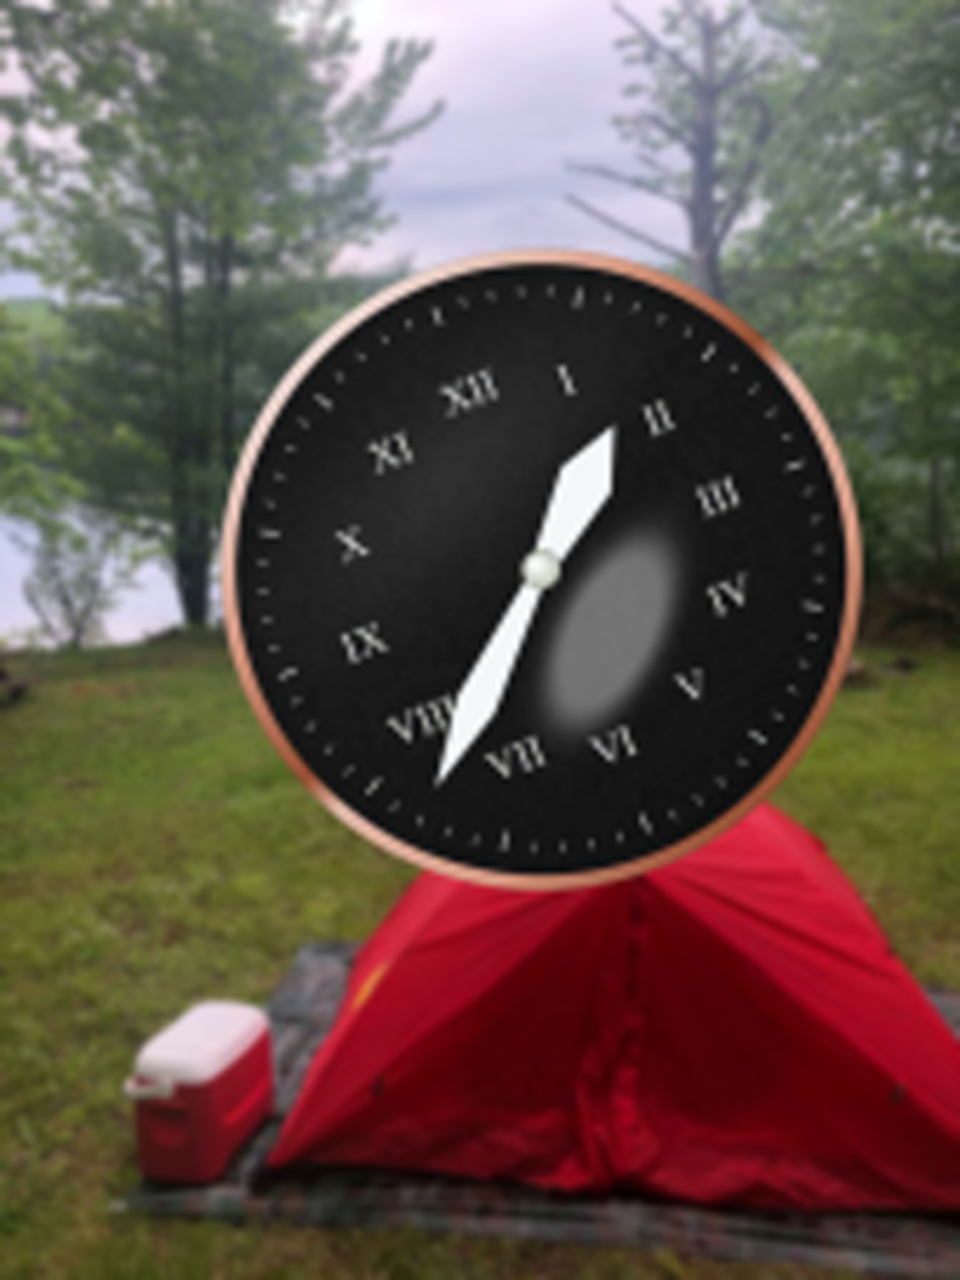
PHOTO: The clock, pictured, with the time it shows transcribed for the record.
1:38
